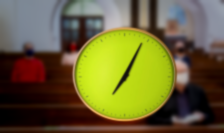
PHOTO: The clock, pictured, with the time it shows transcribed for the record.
7:04
